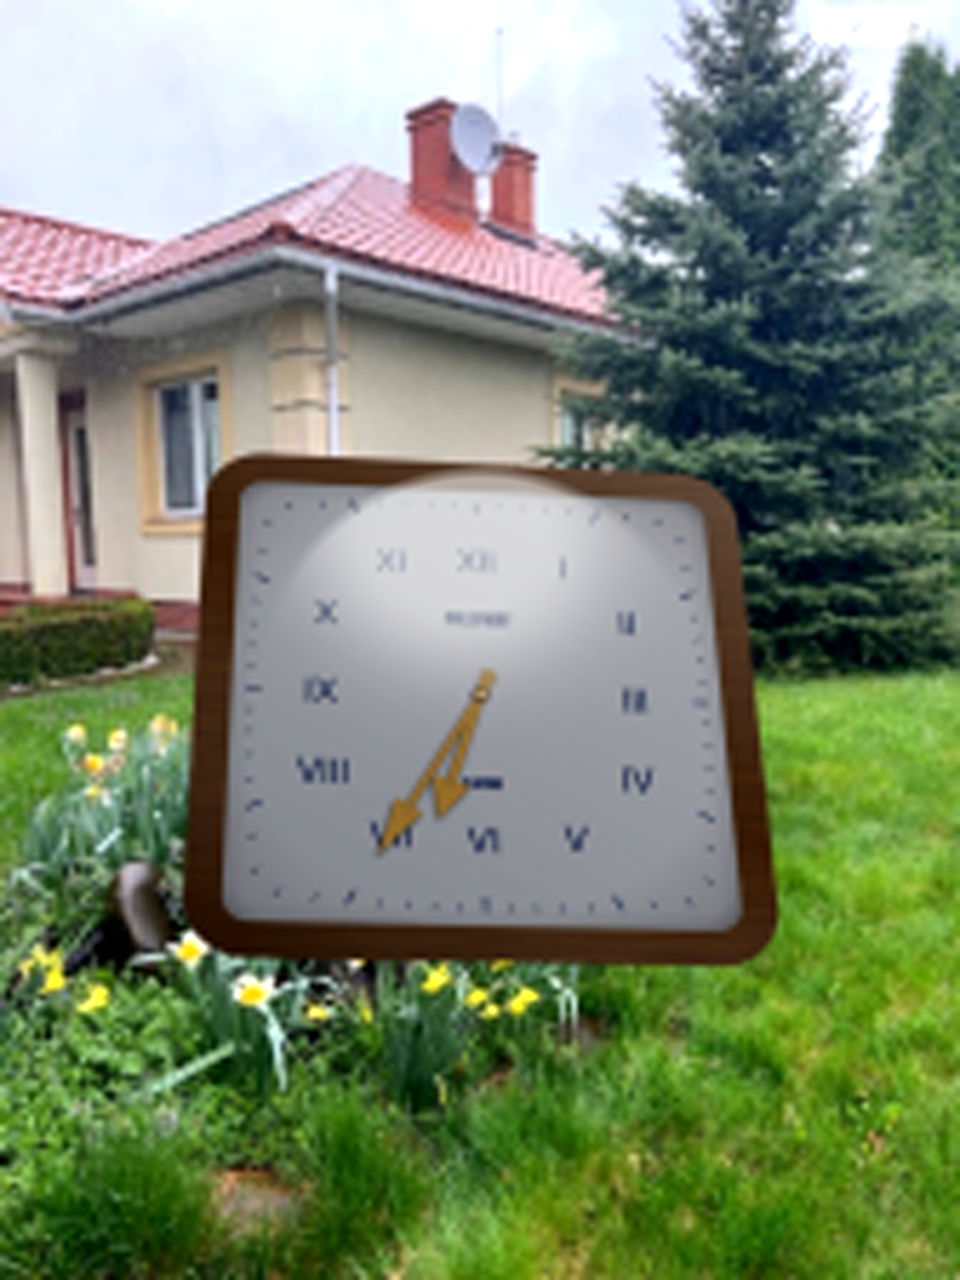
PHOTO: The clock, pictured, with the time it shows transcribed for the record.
6:35
